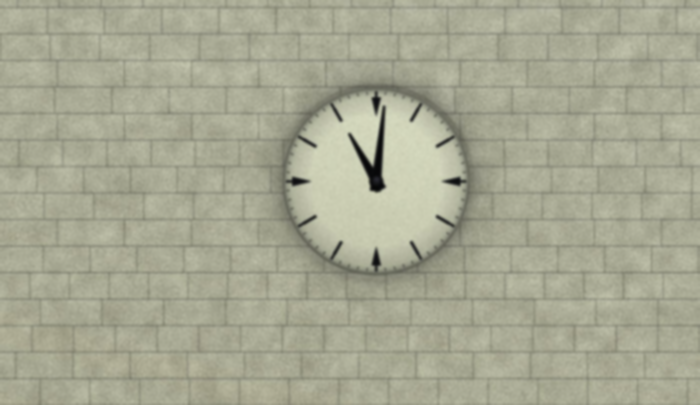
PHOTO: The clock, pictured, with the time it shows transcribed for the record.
11:01
